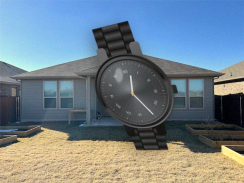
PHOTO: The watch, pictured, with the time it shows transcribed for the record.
12:25
